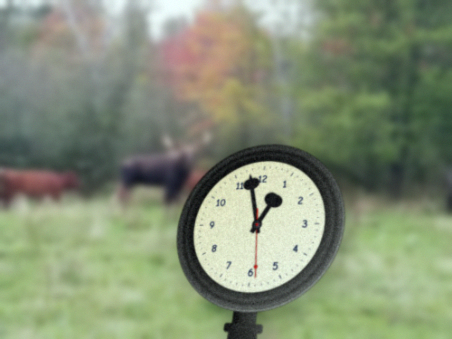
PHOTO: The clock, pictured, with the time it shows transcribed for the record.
12:57:29
